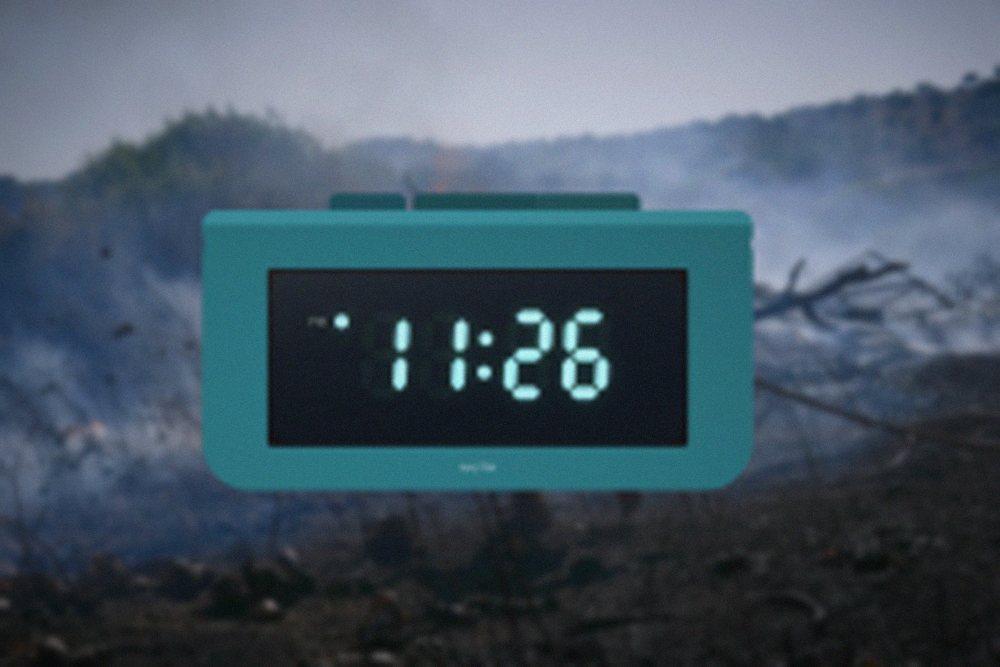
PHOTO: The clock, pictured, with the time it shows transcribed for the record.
11:26
